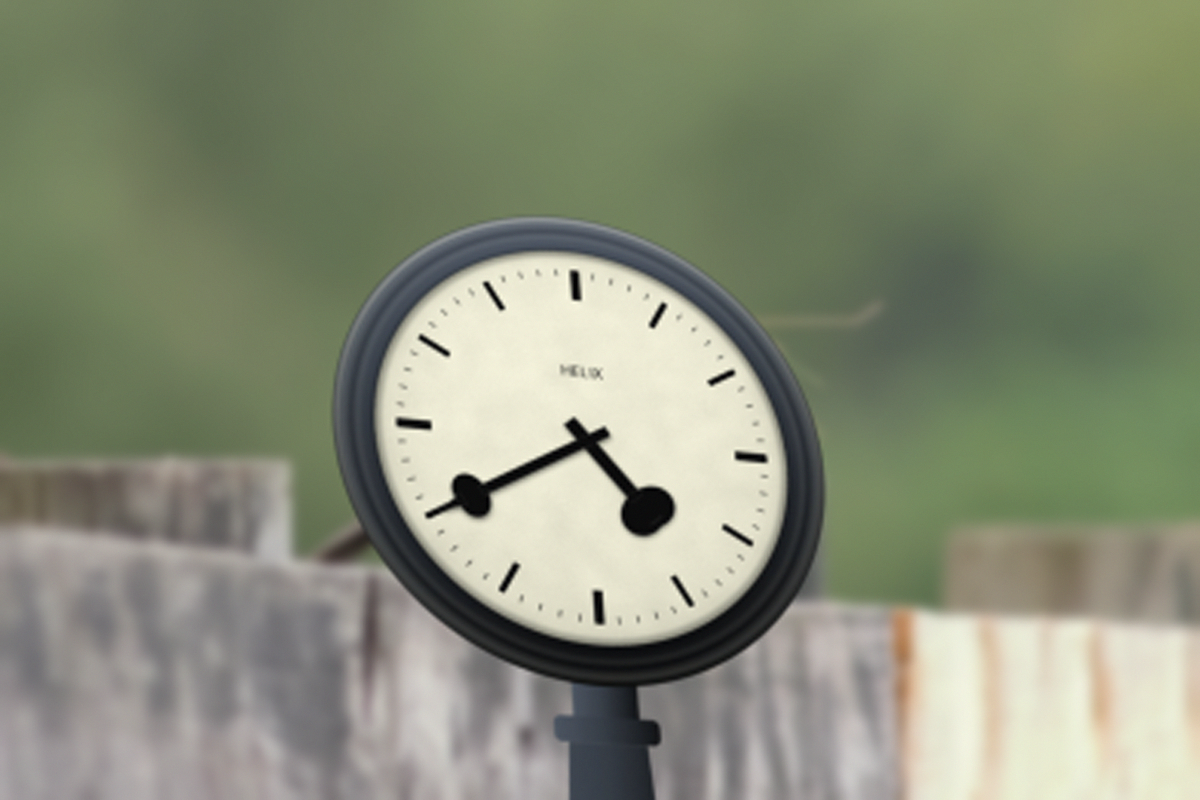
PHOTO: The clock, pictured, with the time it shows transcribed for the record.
4:40
